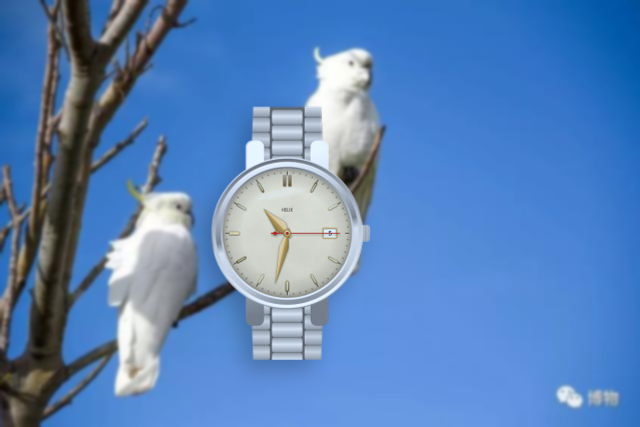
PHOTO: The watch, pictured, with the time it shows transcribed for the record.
10:32:15
